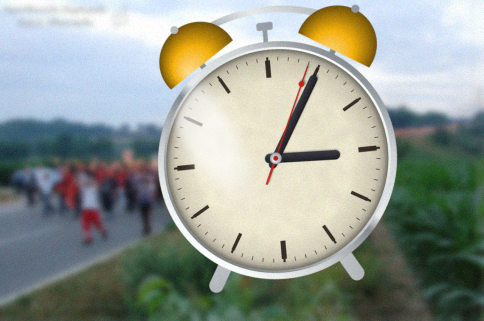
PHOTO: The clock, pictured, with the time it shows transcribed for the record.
3:05:04
